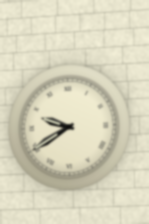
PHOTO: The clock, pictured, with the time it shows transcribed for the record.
9:40
